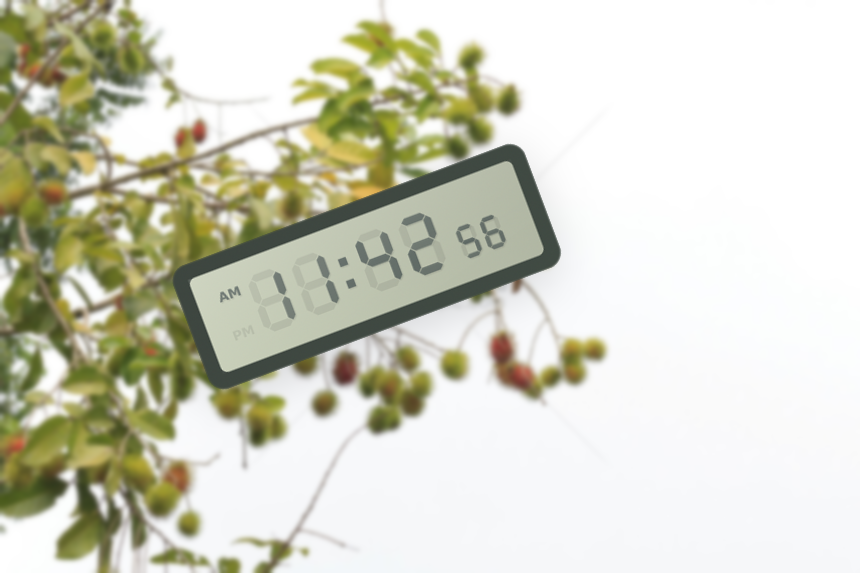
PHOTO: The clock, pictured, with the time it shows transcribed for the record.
11:42:56
